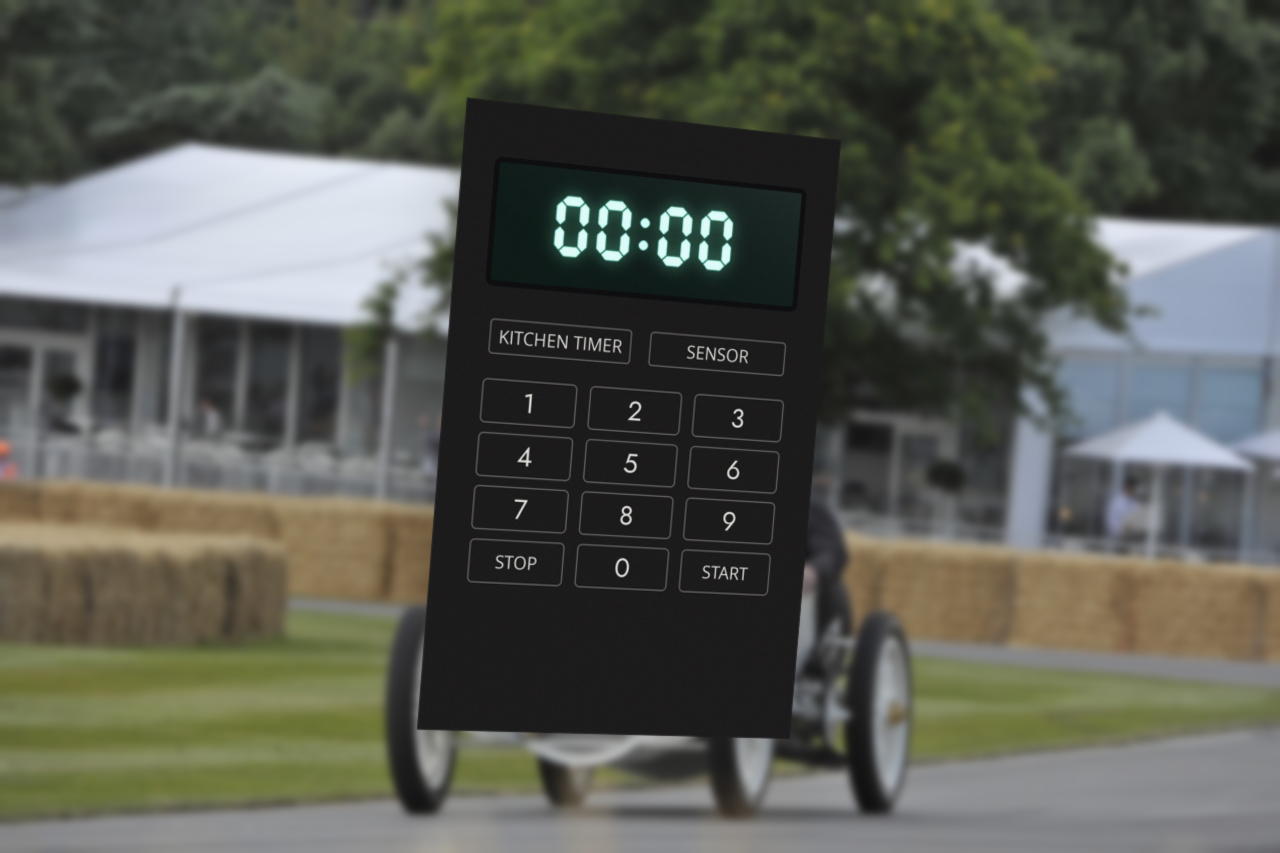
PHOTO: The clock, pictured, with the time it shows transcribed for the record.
0:00
